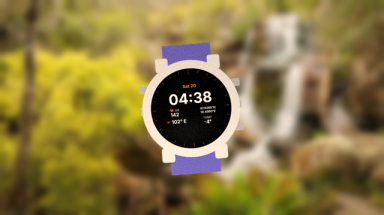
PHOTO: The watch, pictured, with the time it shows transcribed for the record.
4:38
